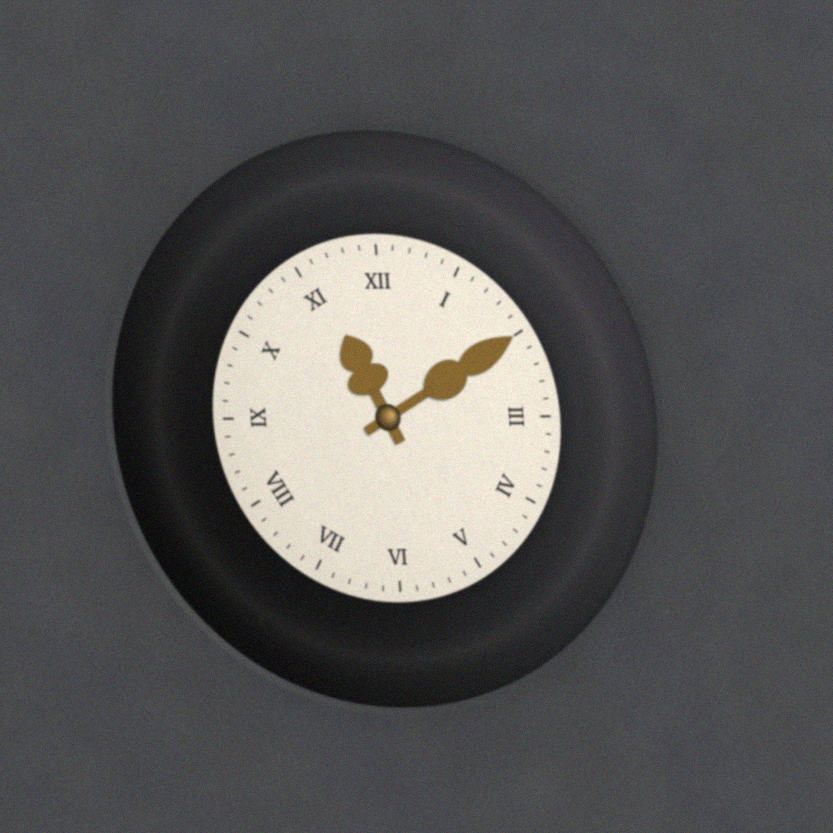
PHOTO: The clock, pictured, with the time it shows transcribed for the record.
11:10
